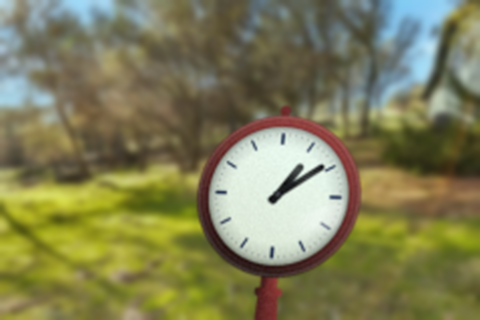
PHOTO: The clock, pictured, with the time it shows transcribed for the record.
1:09
